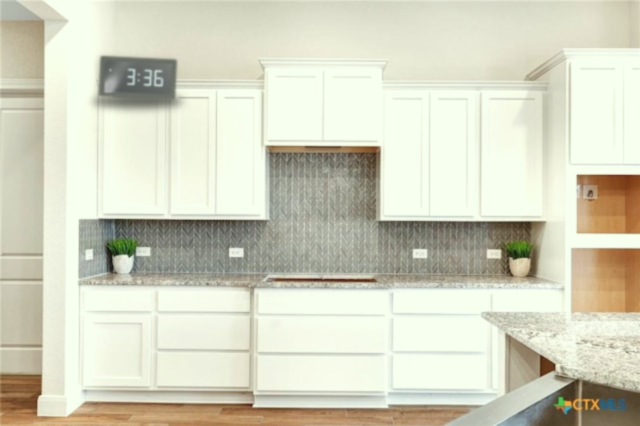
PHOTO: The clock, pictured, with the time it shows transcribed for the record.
3:36
